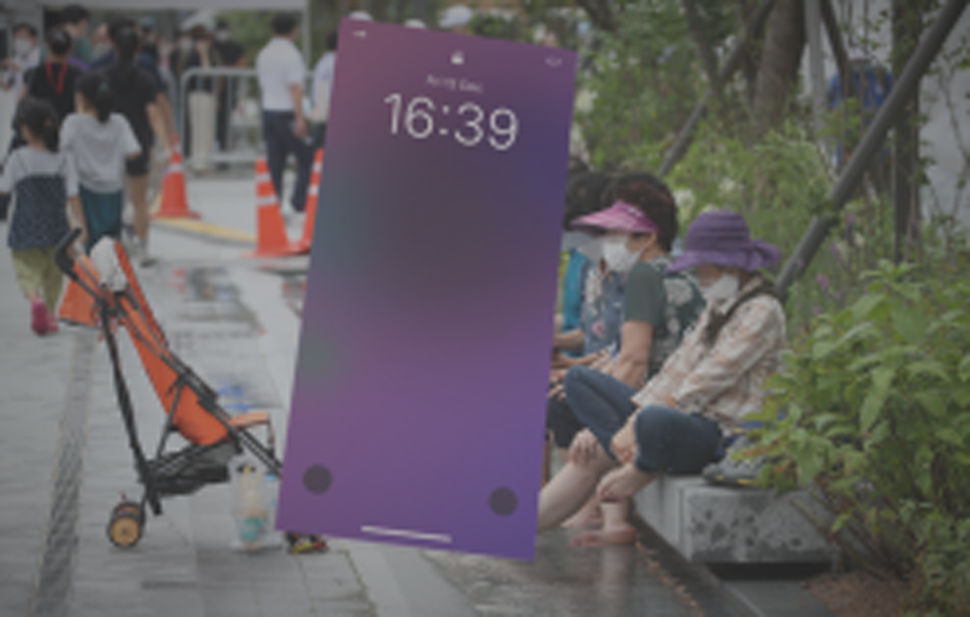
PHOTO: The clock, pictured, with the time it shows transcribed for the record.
16:39
